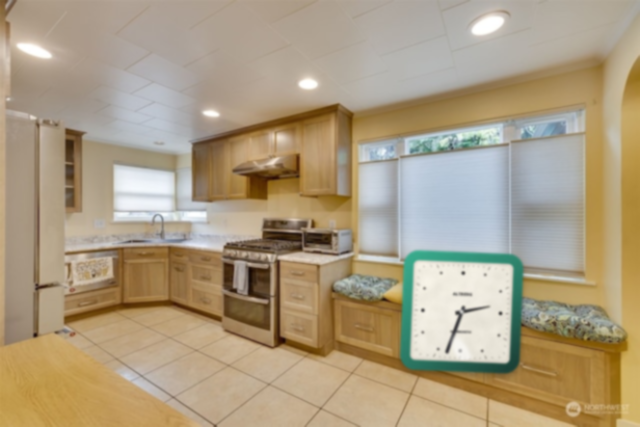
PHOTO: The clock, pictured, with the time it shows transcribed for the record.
2:33
